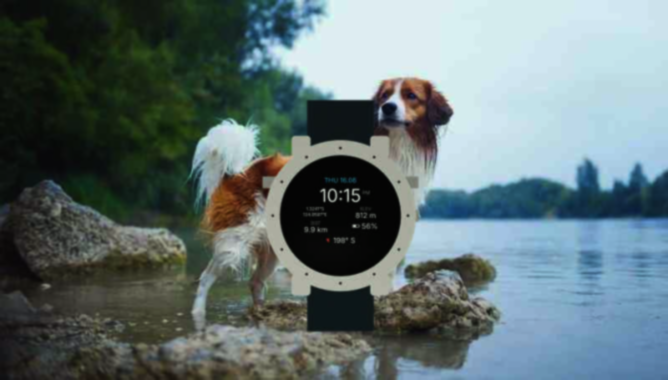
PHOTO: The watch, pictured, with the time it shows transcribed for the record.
10:15
